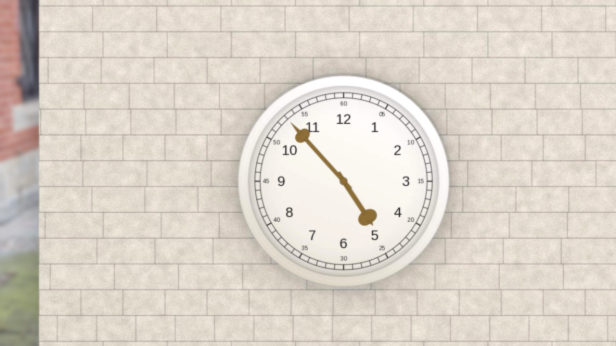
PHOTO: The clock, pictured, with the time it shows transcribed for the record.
4:53
